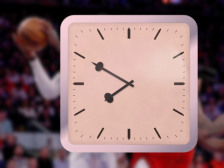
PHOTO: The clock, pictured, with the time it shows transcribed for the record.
7:50
